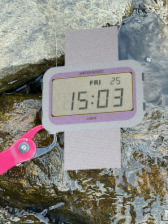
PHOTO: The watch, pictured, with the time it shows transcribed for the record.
15:03
